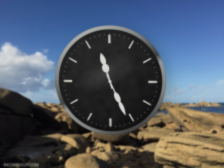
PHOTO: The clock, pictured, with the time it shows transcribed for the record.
11:26
